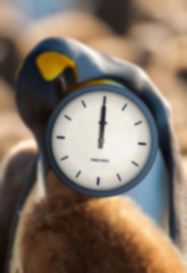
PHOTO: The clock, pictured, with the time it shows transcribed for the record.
12:00
